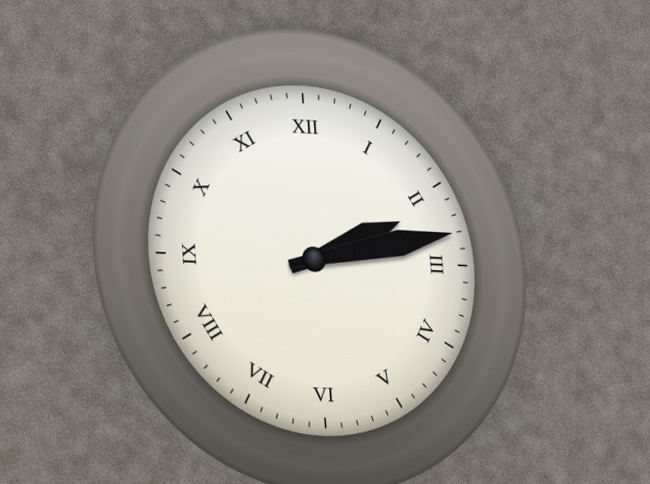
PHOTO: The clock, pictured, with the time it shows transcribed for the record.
2:13
